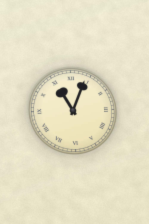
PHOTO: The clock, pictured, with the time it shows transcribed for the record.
11:04
